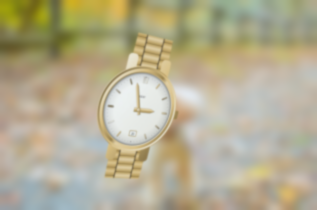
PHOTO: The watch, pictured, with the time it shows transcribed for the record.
2:57
